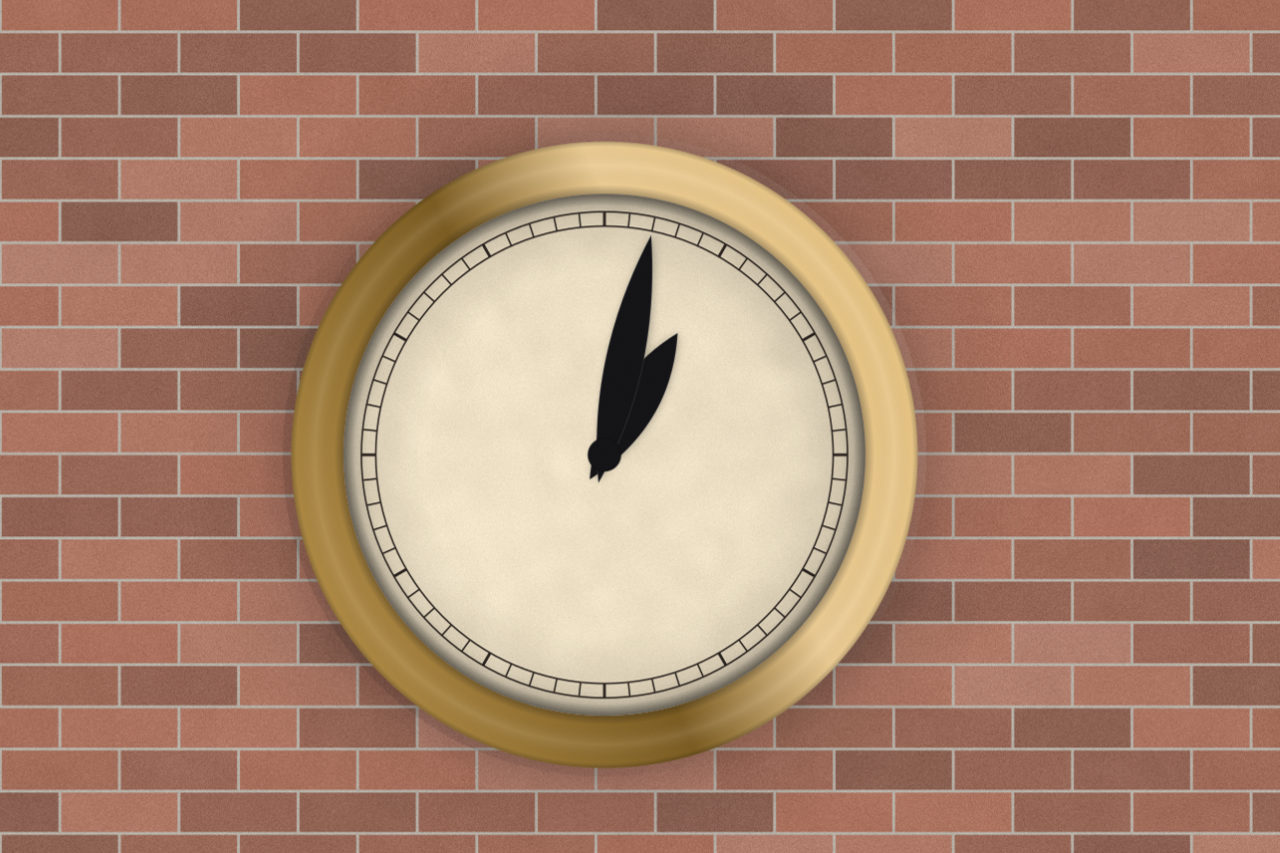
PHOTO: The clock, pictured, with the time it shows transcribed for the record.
1:02
